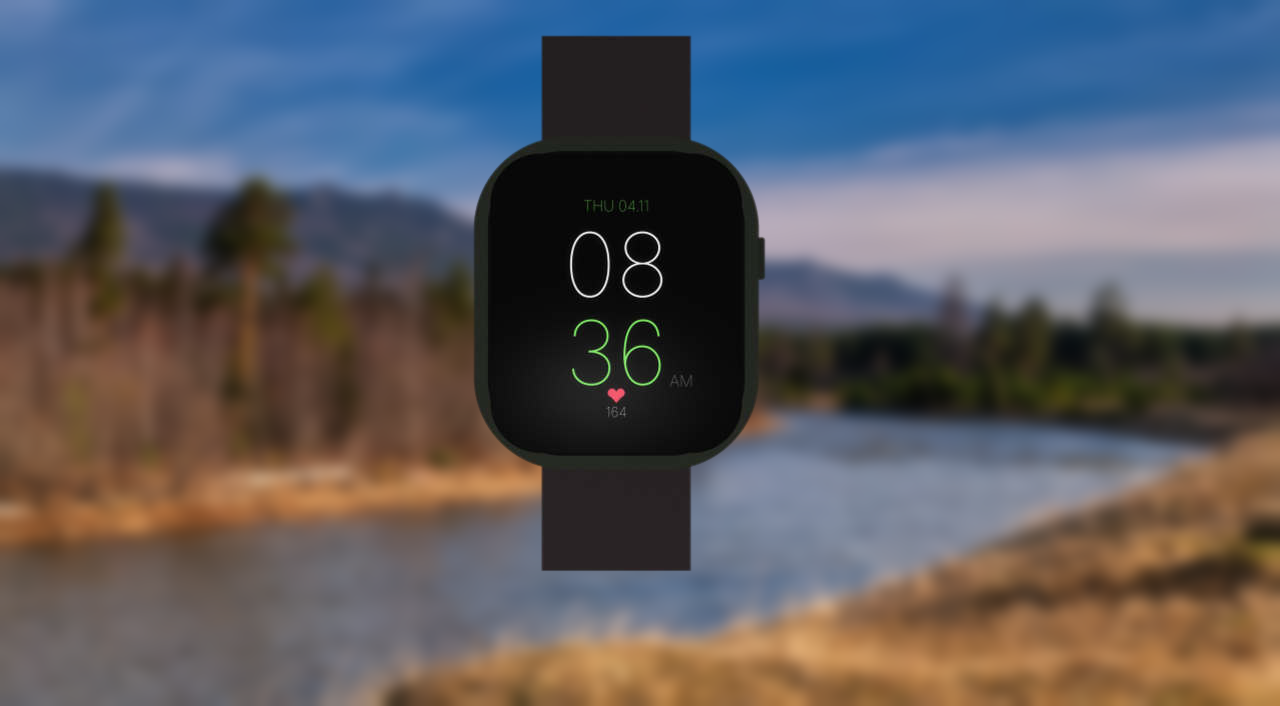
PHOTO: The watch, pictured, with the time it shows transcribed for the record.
8:36
